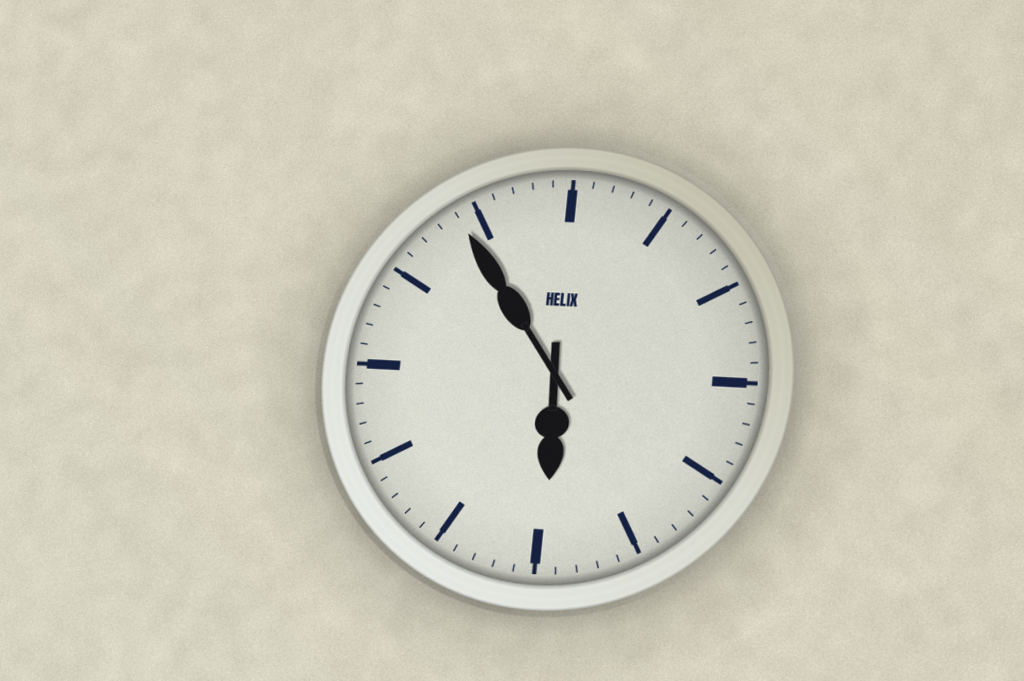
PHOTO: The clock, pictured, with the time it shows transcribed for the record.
5:54
